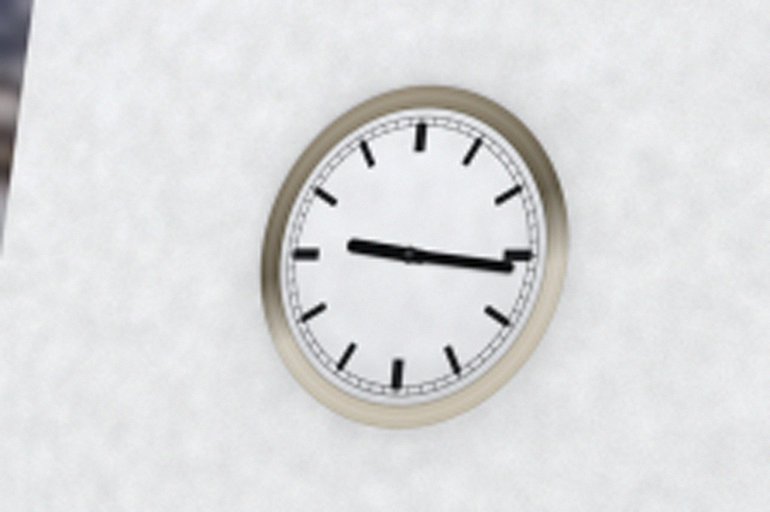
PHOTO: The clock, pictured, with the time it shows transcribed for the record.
9:16
